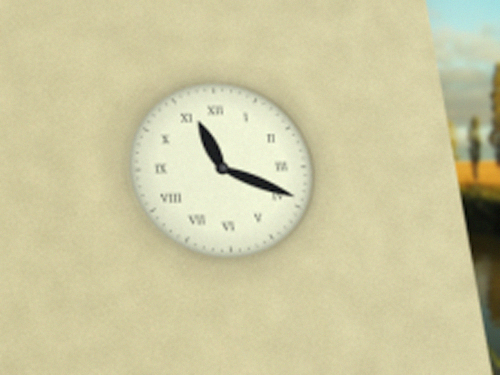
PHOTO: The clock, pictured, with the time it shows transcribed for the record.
11:19
